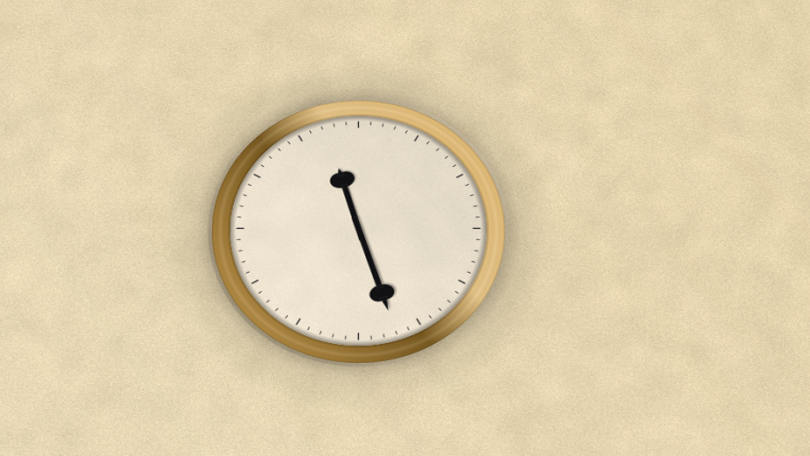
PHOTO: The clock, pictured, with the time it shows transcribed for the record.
11:27
